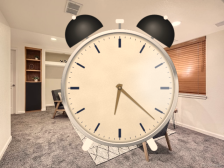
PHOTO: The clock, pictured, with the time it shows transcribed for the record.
6:22
